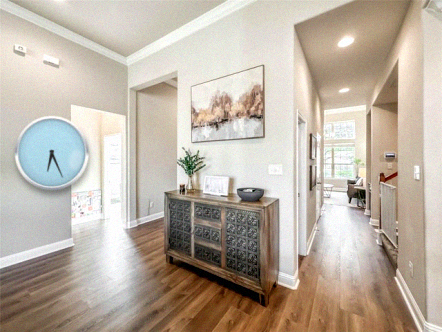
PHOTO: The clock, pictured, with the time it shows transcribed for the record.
6:26
